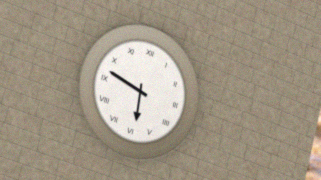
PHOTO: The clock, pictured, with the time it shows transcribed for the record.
5:47
